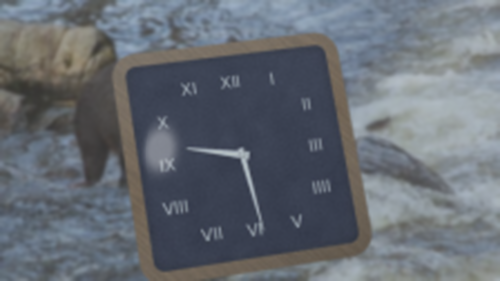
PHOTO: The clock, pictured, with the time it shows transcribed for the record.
9:29
